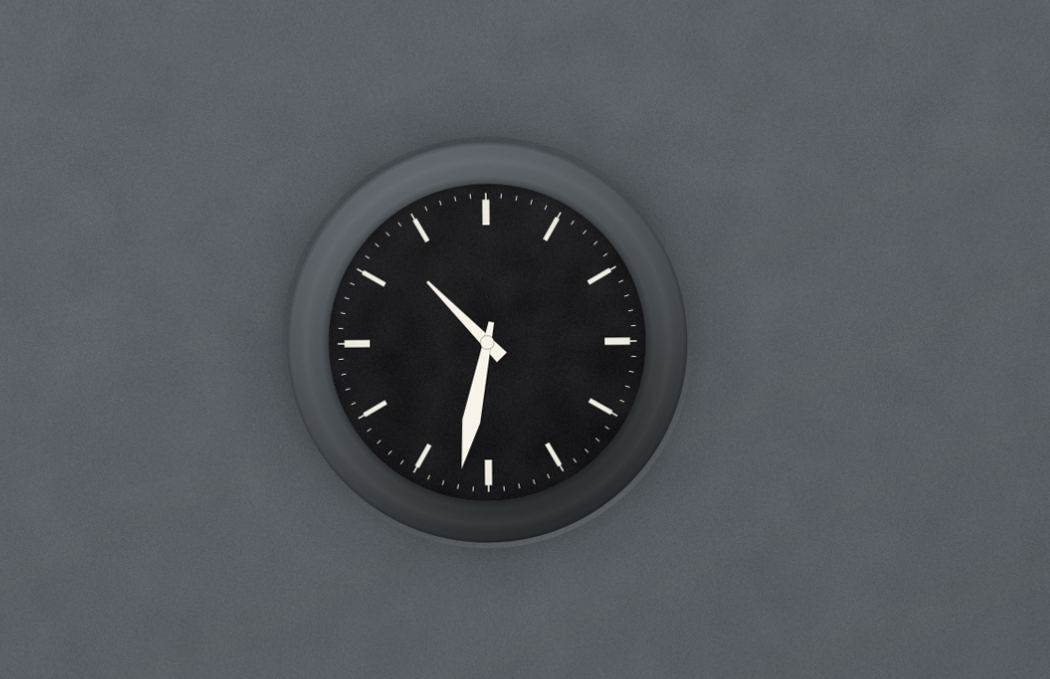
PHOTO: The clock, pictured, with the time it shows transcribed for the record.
10:32
